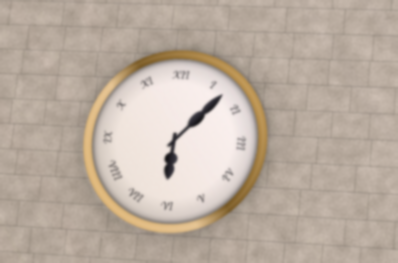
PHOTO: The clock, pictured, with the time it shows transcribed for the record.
6:07
